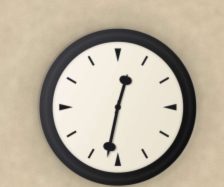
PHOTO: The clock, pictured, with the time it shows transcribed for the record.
12:32
